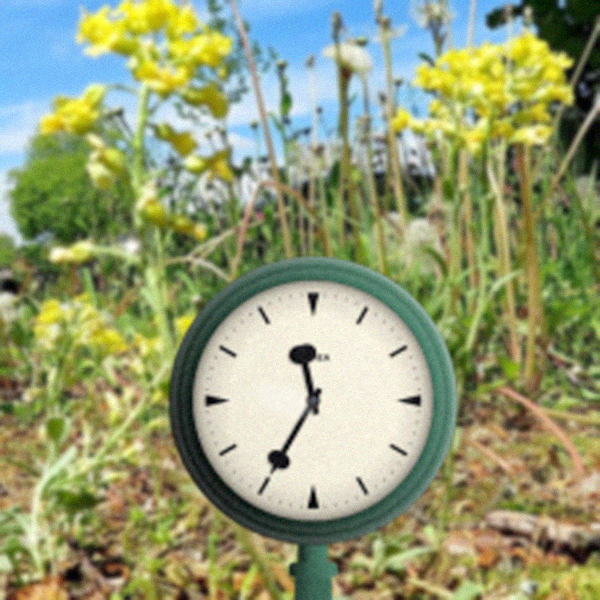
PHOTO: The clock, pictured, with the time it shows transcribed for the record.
11:35
